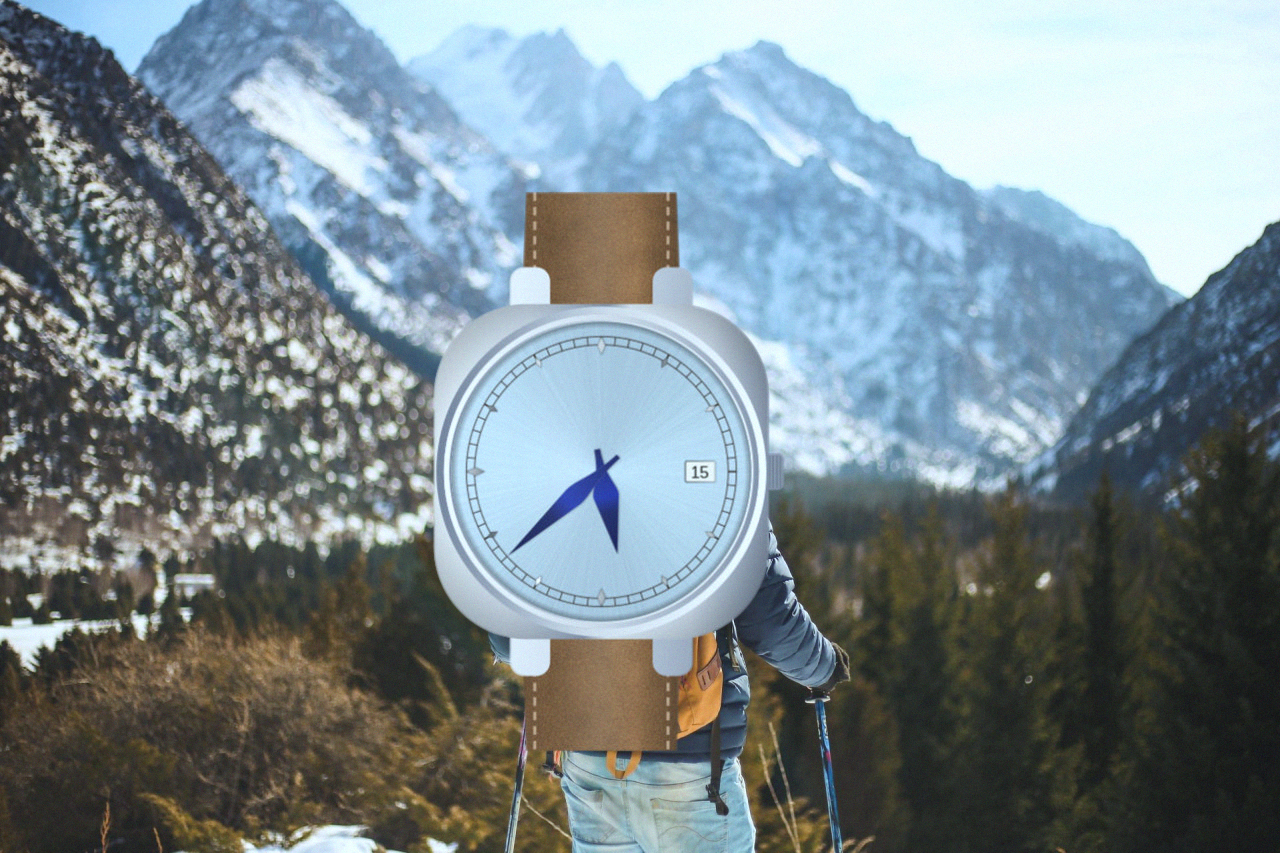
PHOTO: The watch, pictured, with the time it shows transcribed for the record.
5:38
